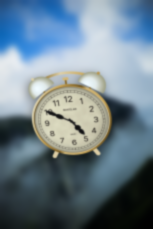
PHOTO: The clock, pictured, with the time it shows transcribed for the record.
4:50
